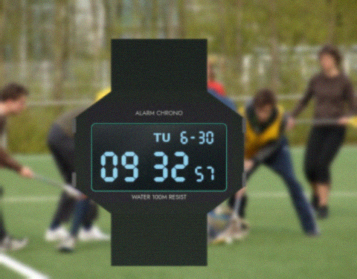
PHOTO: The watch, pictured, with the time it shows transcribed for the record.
9:32:57
